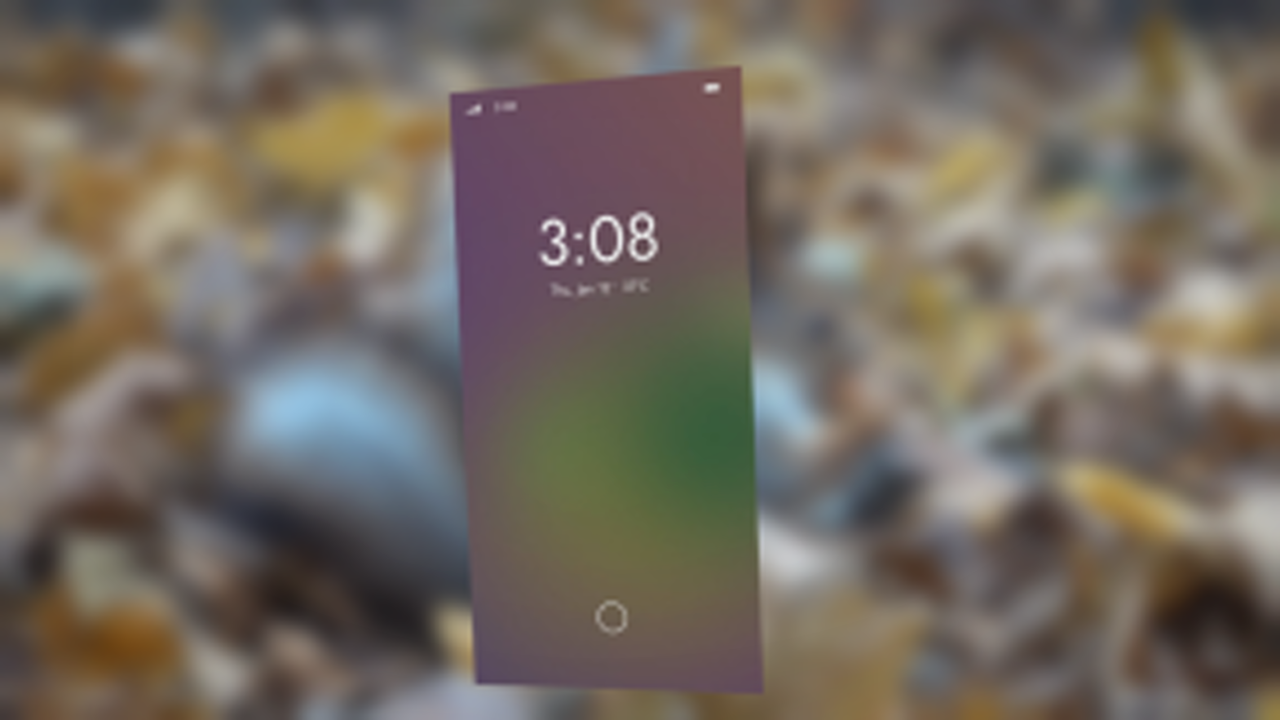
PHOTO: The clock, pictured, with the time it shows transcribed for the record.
3:08
